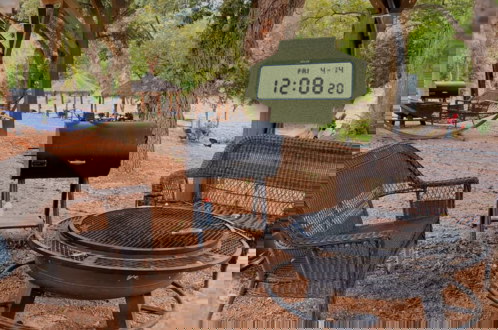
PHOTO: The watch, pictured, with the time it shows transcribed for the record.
12:08:20
